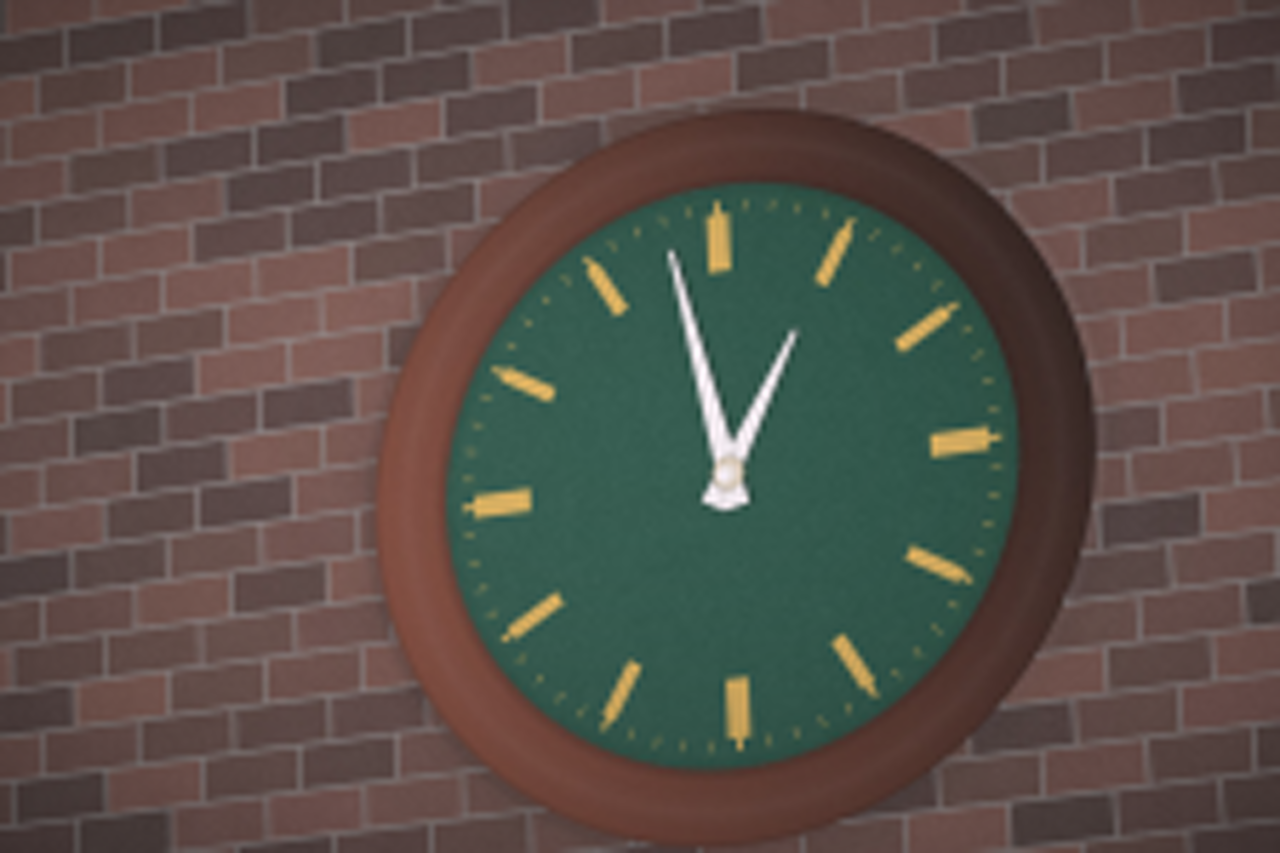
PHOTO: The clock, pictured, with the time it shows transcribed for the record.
12:58
